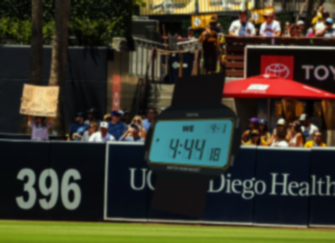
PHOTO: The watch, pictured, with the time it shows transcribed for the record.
4:44:18
